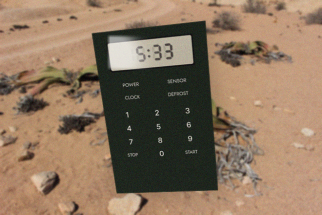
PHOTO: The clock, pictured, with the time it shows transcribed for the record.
5:33
